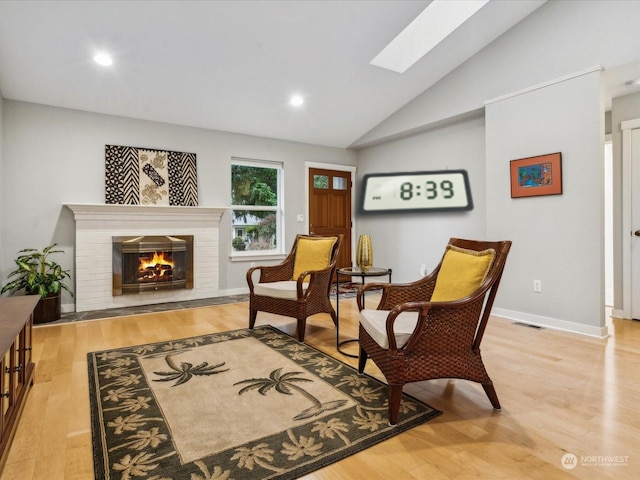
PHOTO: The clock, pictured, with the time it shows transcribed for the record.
8:39
